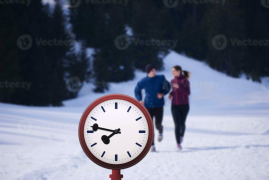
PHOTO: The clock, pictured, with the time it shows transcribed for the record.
7:47
